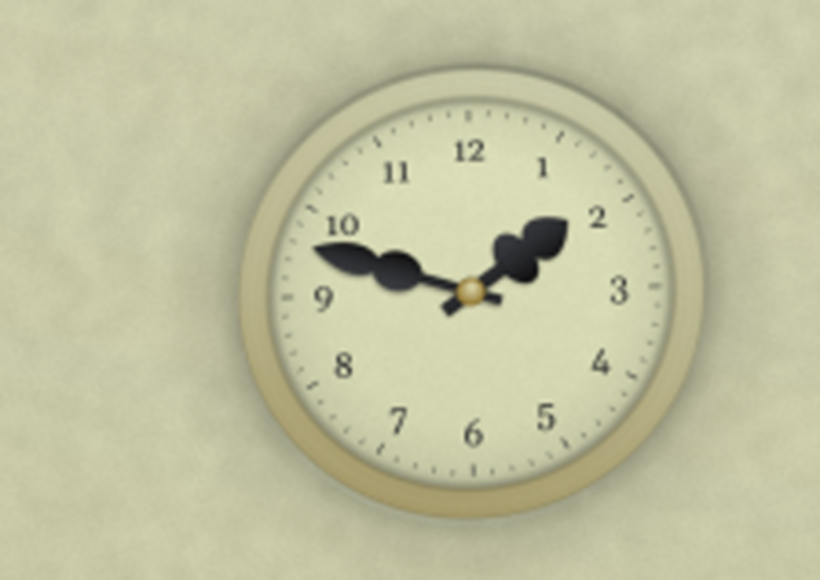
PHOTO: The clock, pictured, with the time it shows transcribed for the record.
1:48
